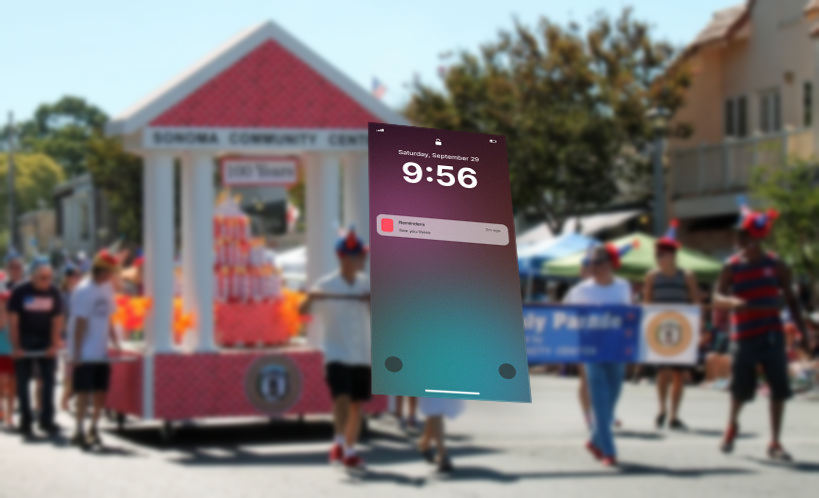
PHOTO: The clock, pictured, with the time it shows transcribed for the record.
9:56
